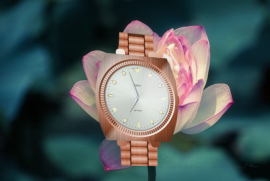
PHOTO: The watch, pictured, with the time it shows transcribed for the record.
6:57
